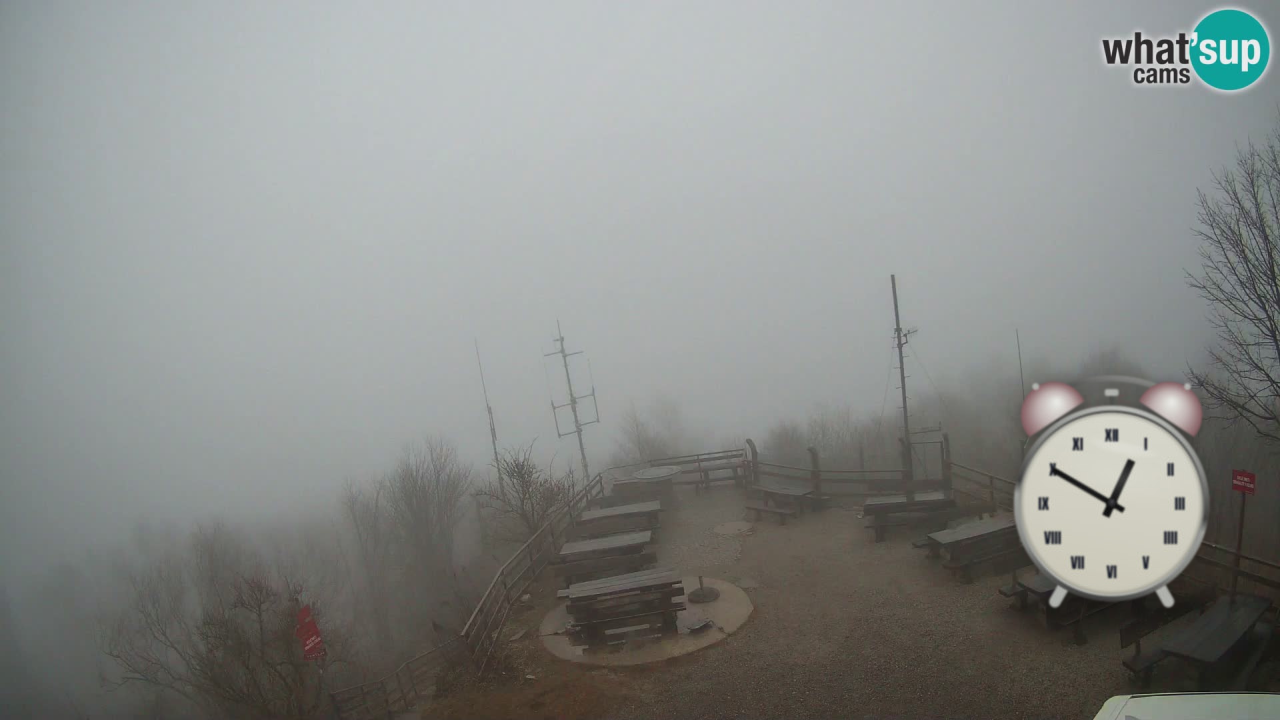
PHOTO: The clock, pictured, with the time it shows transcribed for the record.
12:50
